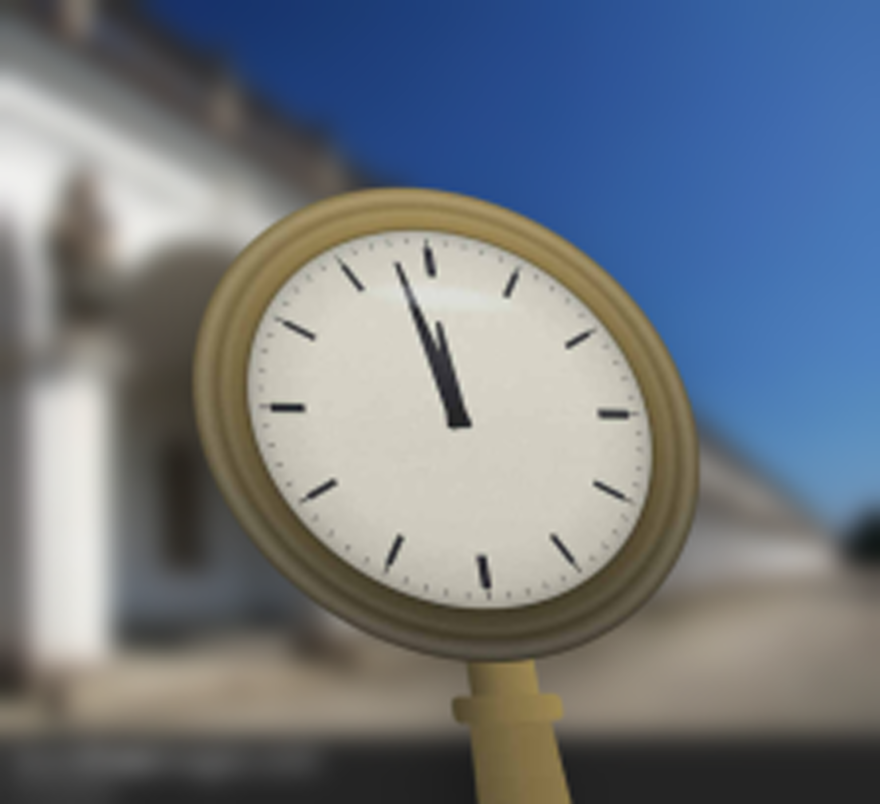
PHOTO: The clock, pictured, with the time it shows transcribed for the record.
11:58
